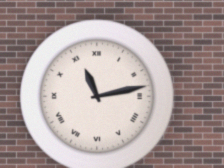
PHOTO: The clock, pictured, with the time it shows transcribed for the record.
11:13
